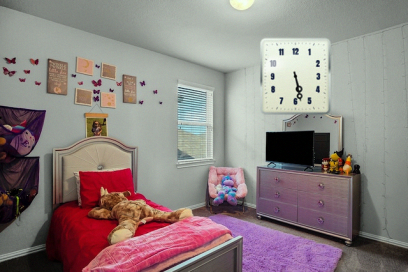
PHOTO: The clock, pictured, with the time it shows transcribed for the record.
5:28
